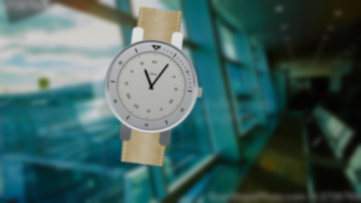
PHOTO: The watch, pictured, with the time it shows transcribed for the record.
11:05
